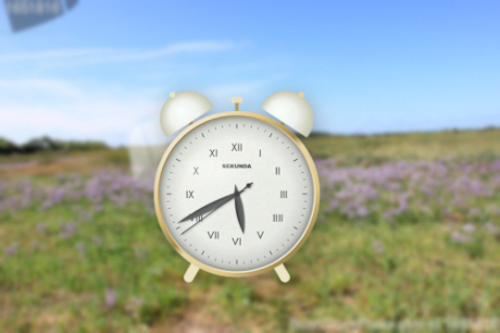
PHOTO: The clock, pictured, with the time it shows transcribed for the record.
5:40:39
